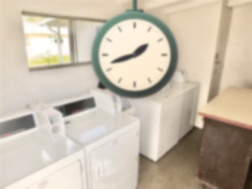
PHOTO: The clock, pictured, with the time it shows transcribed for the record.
1:42
